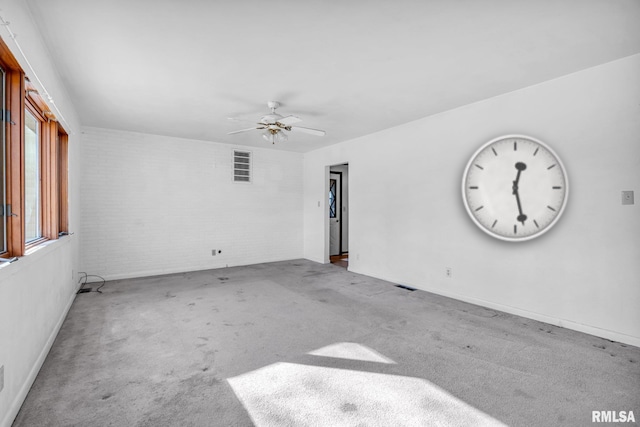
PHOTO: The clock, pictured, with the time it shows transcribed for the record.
12:28
